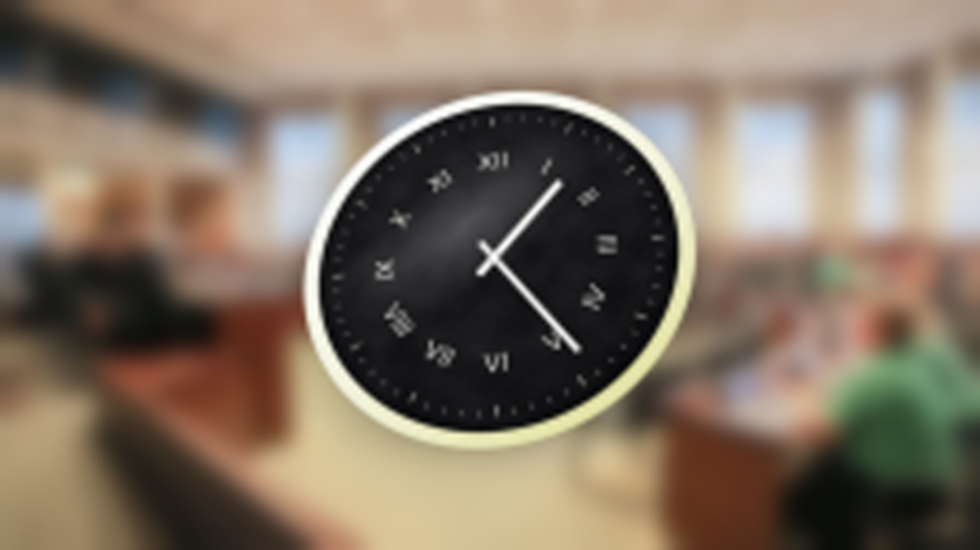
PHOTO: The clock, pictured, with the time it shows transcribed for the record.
1:24
